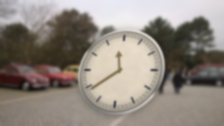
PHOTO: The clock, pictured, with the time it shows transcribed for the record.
11:39
